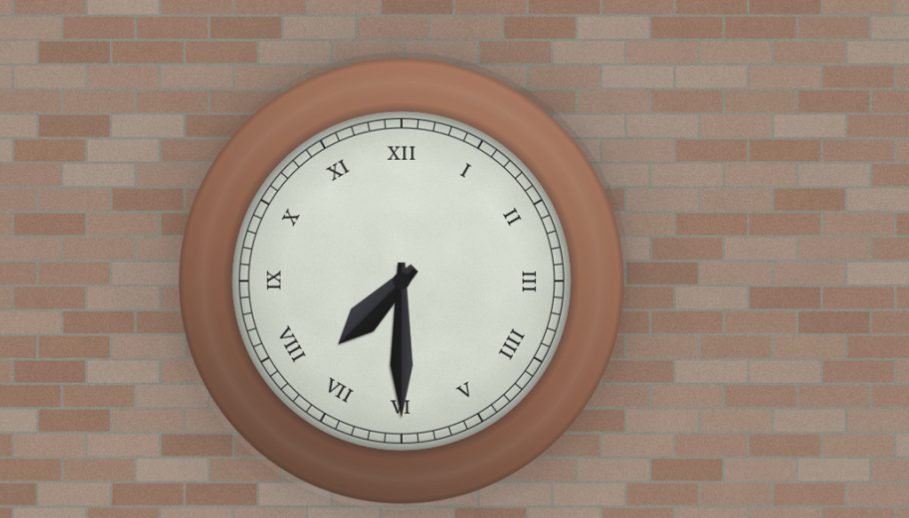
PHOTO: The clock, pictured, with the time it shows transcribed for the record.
7:30
